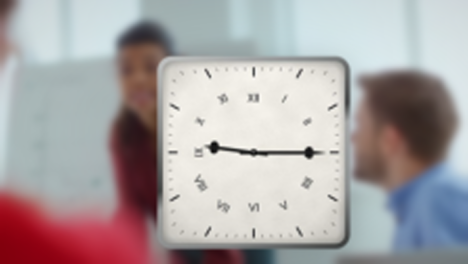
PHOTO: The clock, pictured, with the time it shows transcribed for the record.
9:15
